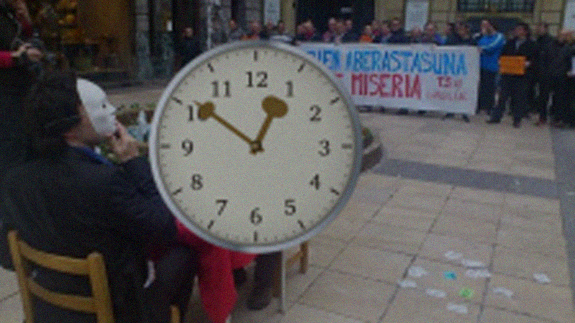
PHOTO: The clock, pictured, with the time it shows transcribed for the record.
12:51
